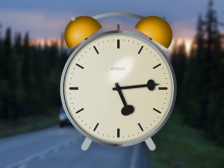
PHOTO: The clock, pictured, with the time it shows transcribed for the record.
5:14
